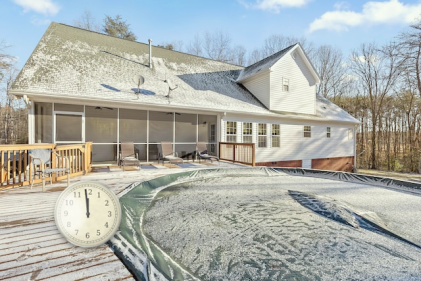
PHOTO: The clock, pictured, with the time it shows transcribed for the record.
11:59
